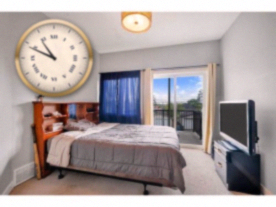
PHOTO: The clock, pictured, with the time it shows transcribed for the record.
10:49
